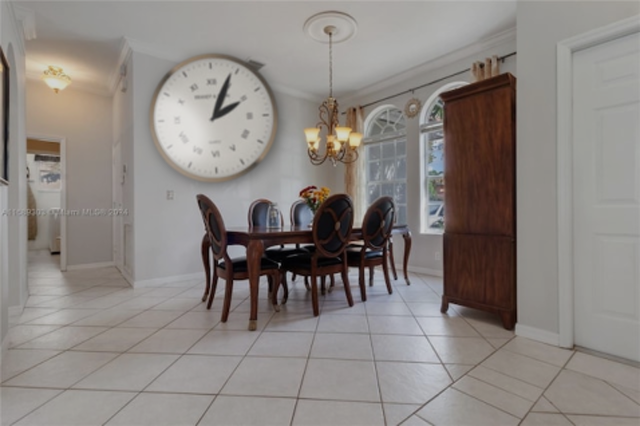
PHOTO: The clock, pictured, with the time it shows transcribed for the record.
2:04
